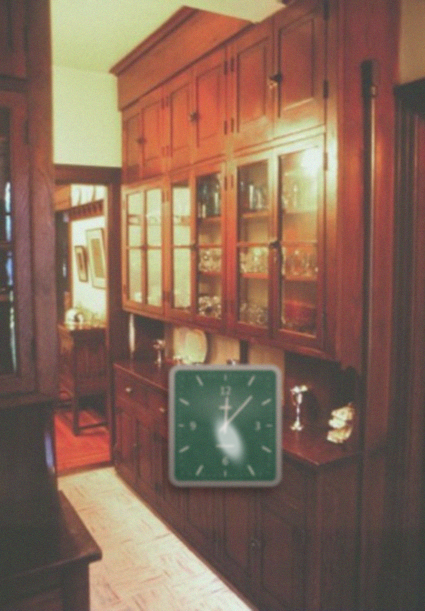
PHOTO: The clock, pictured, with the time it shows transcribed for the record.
12:07
